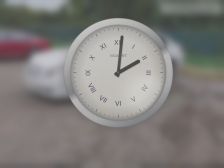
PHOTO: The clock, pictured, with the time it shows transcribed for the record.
2:01
